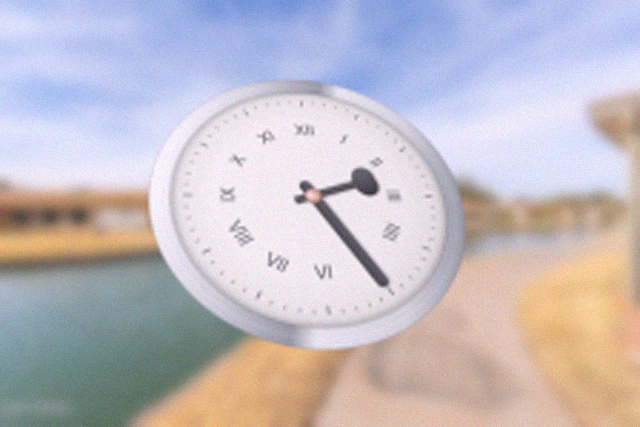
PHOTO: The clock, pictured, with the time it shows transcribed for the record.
2:25
